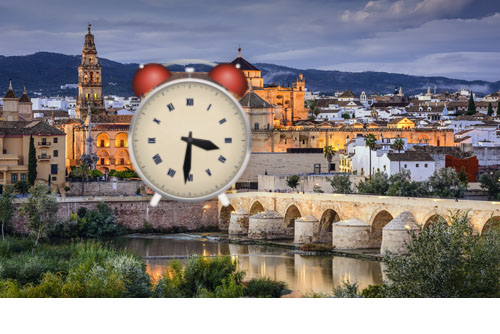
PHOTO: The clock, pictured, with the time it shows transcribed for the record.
3:31
